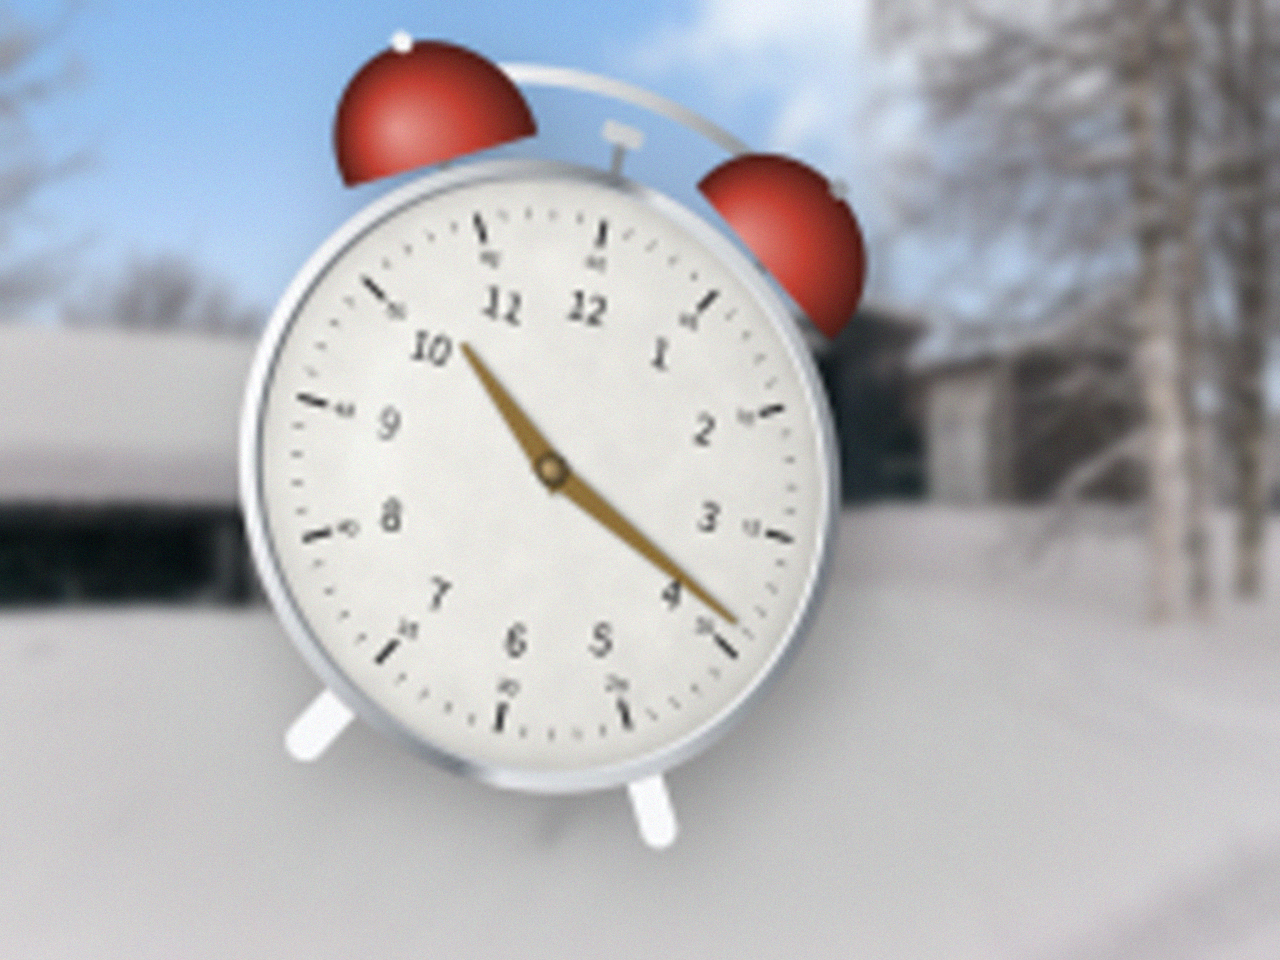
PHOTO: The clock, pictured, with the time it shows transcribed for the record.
10:19
